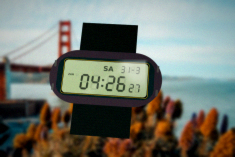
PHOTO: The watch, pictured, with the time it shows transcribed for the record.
4:26:27
